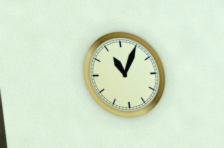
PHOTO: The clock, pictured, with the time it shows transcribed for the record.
11:05
